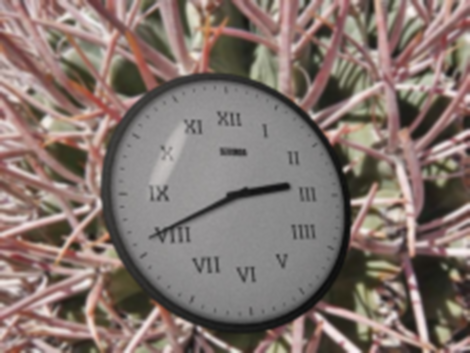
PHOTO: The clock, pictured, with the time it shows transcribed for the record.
2:41
